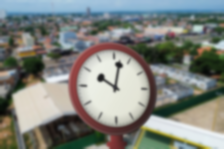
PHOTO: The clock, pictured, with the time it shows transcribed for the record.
10:02
